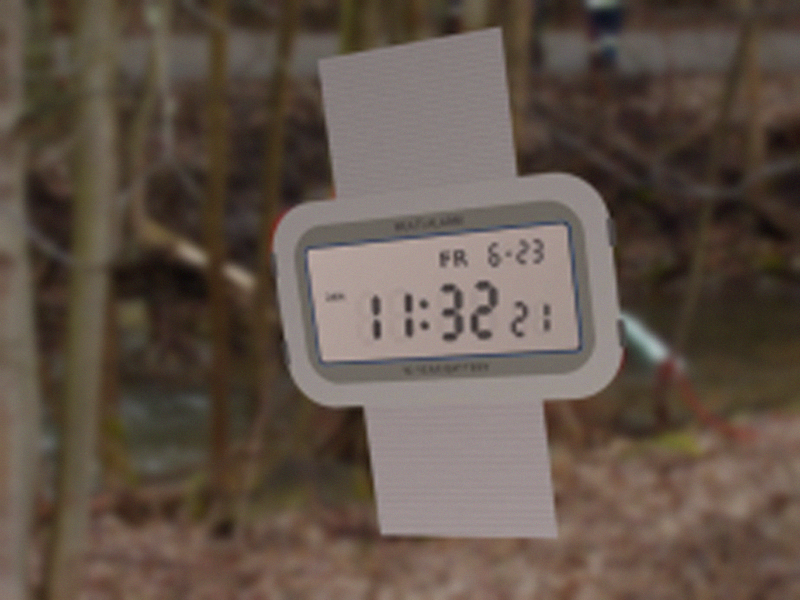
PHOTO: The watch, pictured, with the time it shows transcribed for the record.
11:32:21
